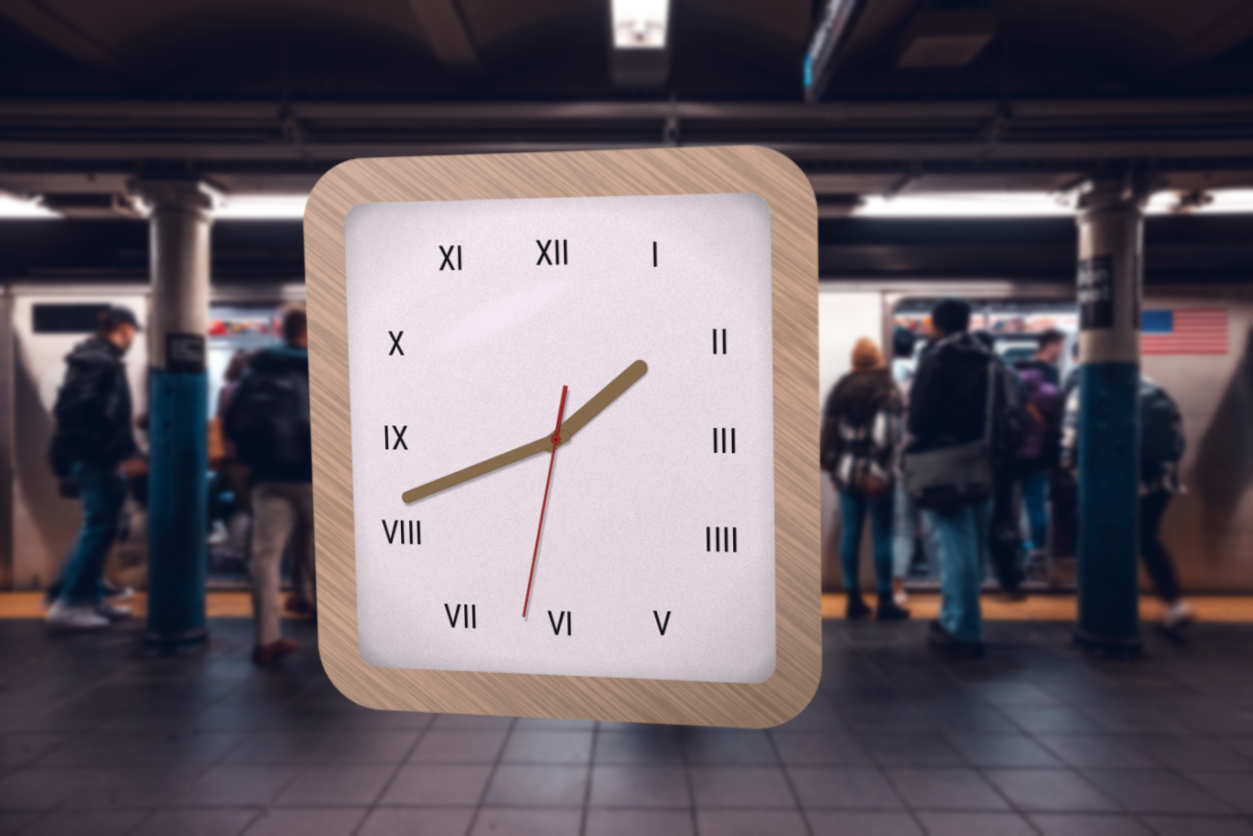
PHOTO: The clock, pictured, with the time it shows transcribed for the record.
1:41:32
